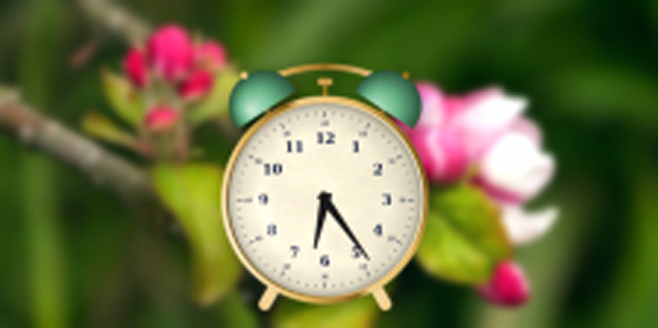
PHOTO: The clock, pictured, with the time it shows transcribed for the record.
6:24
